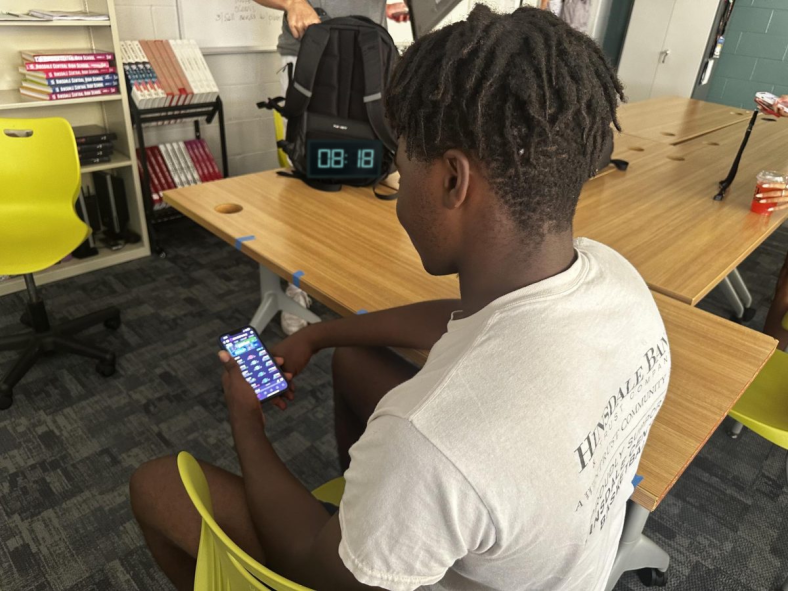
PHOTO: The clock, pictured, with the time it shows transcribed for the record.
8:18
